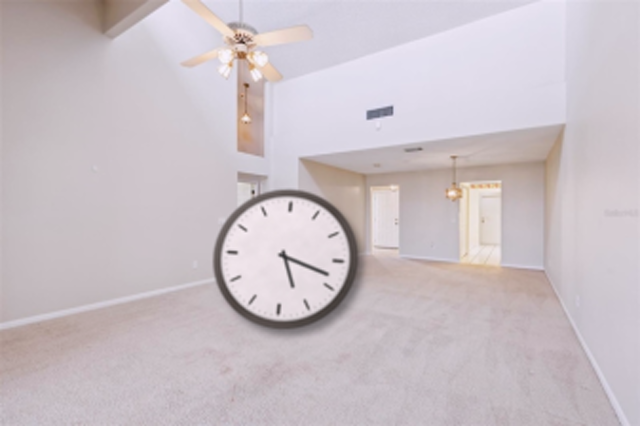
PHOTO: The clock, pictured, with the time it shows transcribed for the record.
5:18
